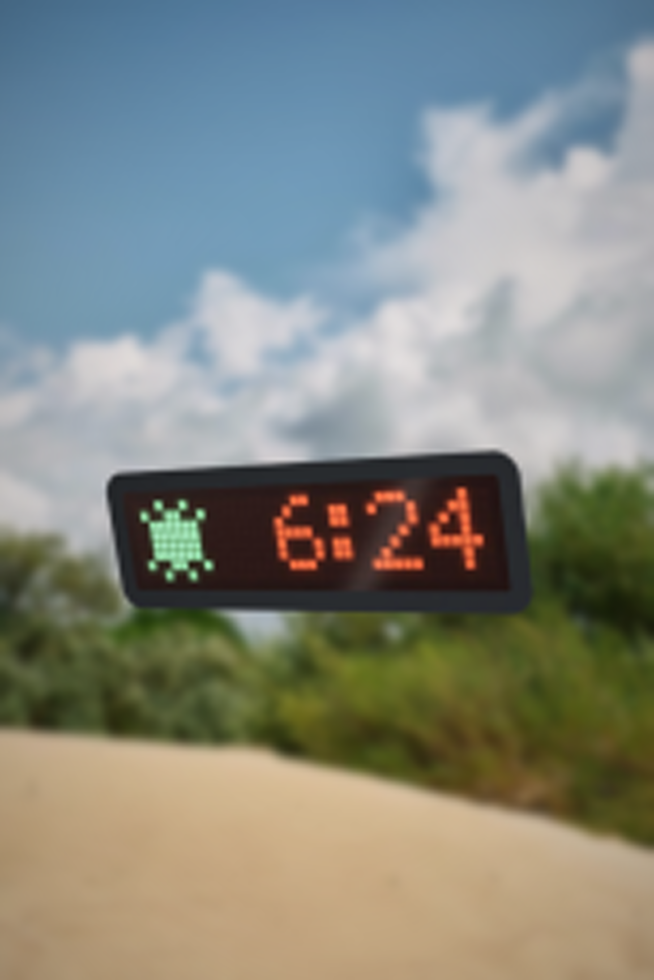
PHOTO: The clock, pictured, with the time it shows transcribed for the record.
6:24
